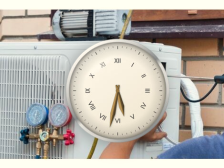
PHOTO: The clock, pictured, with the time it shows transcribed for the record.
5:32
